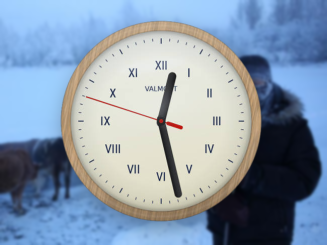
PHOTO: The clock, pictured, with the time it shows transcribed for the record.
12:27:48
